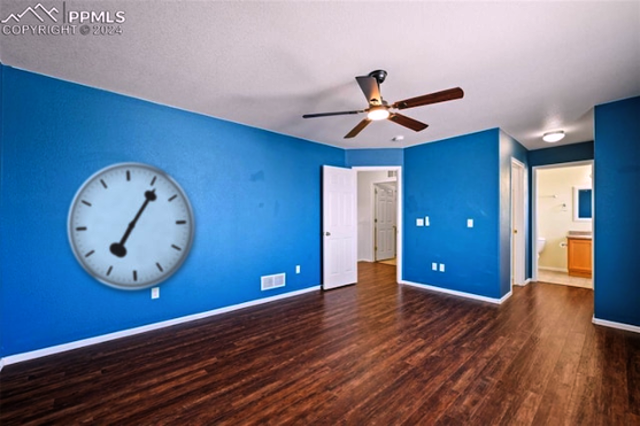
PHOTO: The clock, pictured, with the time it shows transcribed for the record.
7:06
